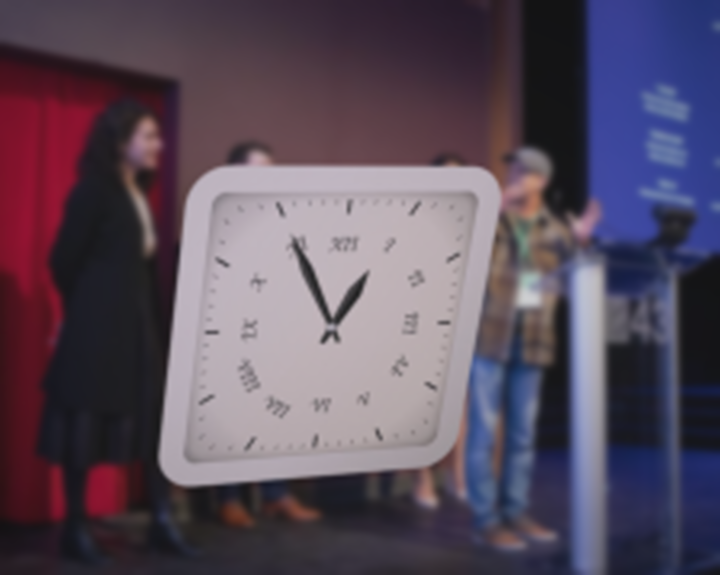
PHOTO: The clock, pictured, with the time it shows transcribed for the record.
12:55
